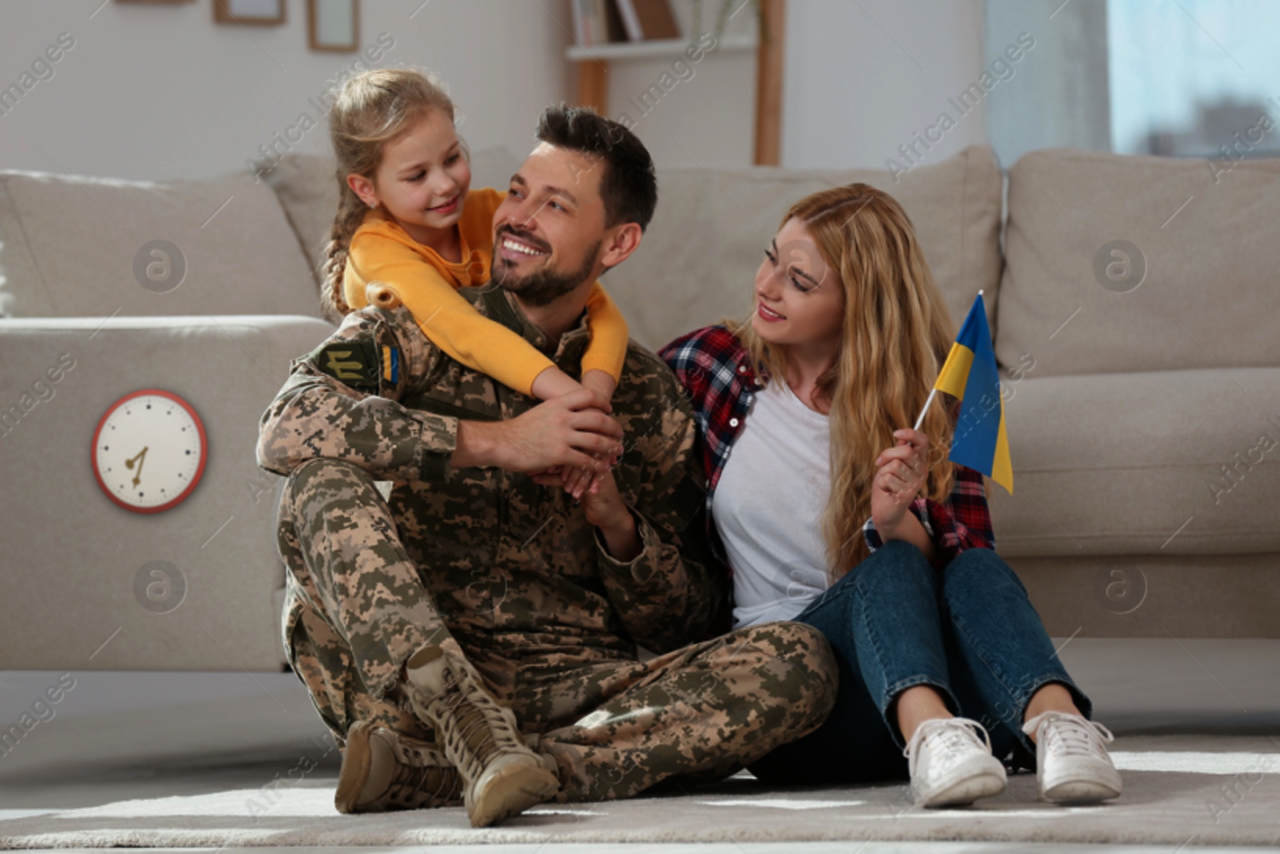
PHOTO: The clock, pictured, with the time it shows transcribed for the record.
7:32
